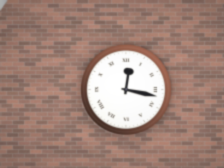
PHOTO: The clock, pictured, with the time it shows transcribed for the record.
12:17
